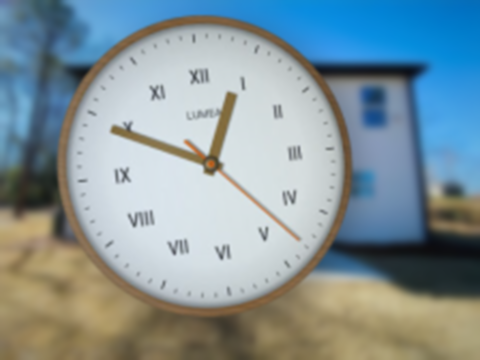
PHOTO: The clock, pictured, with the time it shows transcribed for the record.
12:49:23
